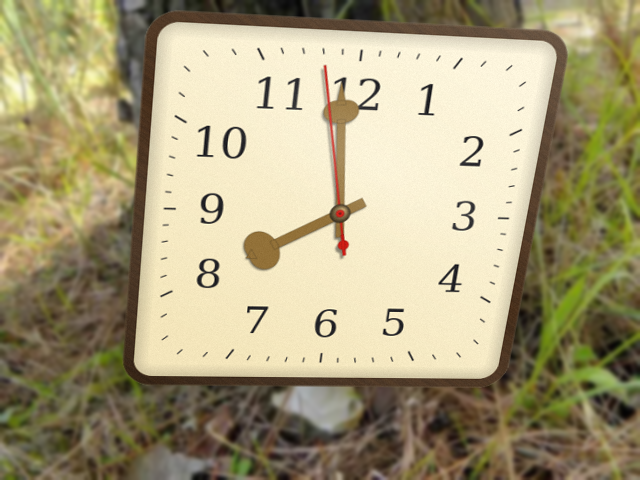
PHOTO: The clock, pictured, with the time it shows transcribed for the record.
7:58:58
